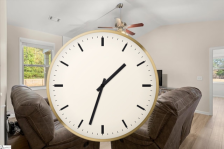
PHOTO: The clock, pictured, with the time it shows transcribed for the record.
1:33
